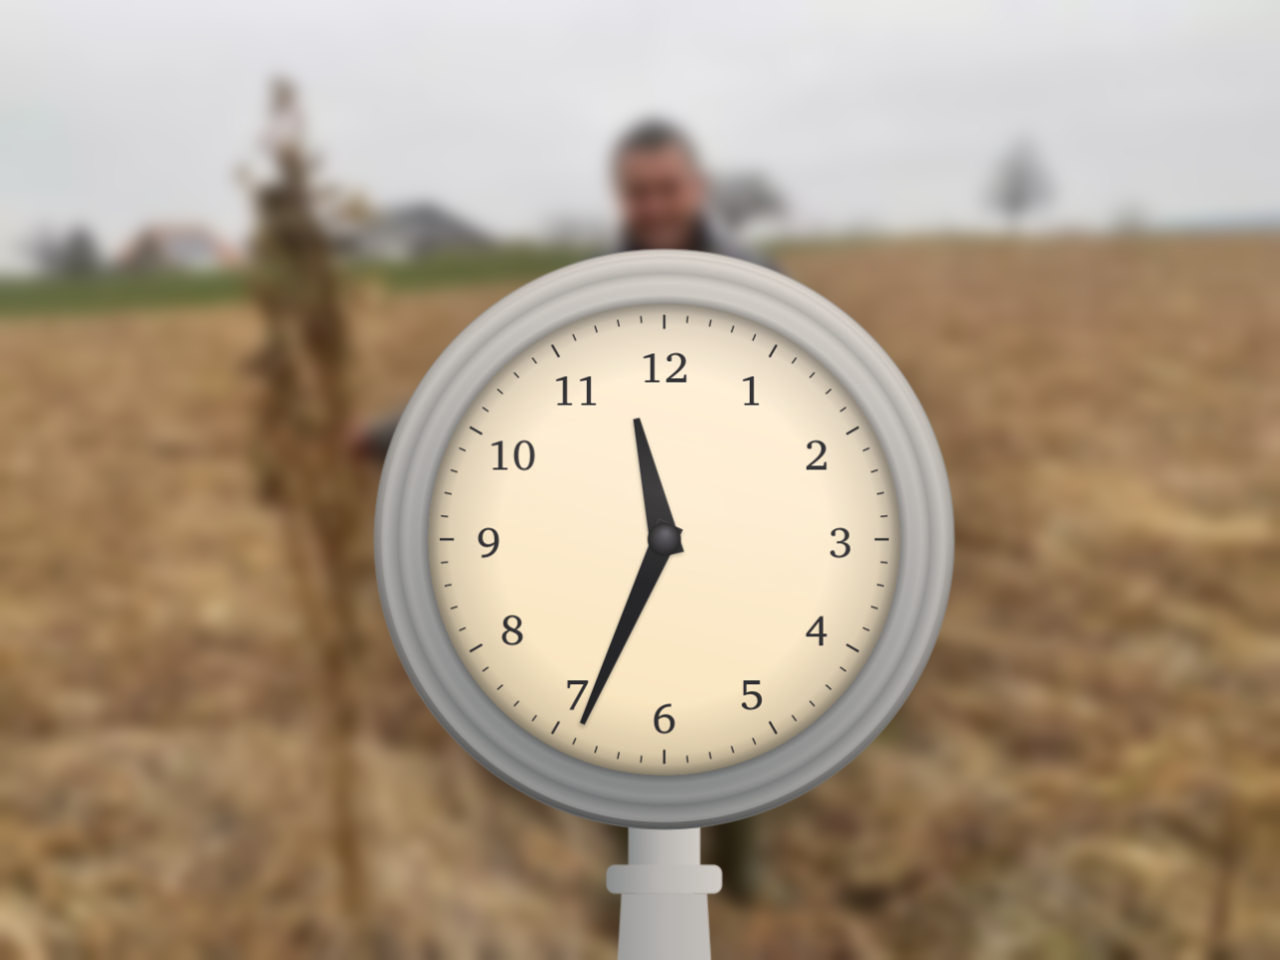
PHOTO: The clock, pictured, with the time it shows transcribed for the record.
11:34
